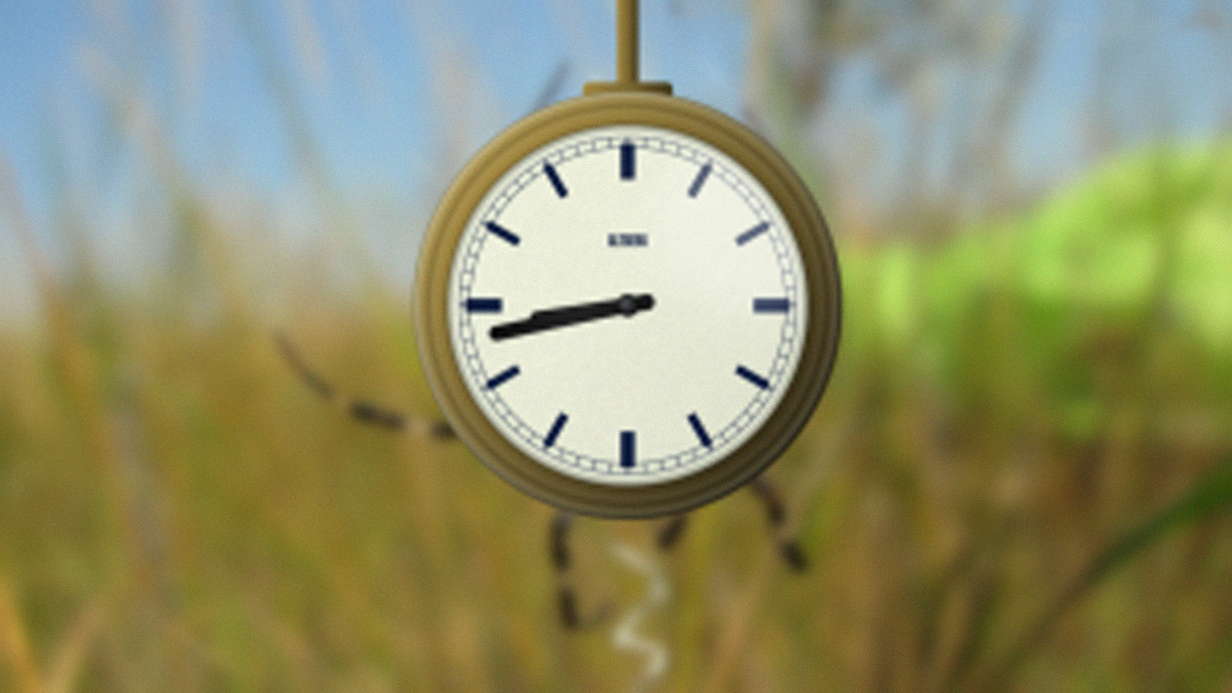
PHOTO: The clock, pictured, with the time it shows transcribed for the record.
8:43
